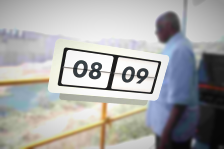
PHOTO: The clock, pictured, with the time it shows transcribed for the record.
8:09
